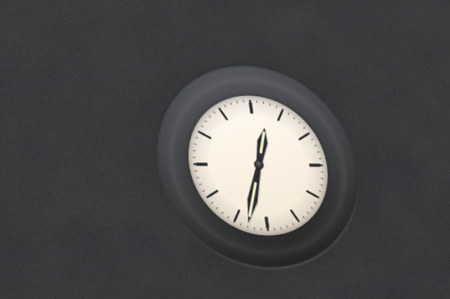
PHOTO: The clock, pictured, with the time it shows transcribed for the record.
12:33
